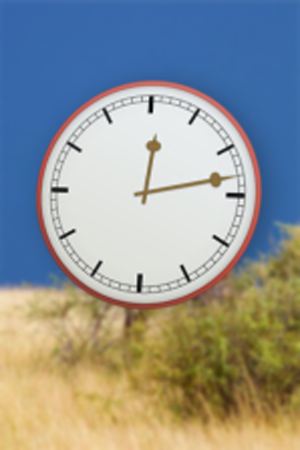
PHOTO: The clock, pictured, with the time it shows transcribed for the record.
12:13
